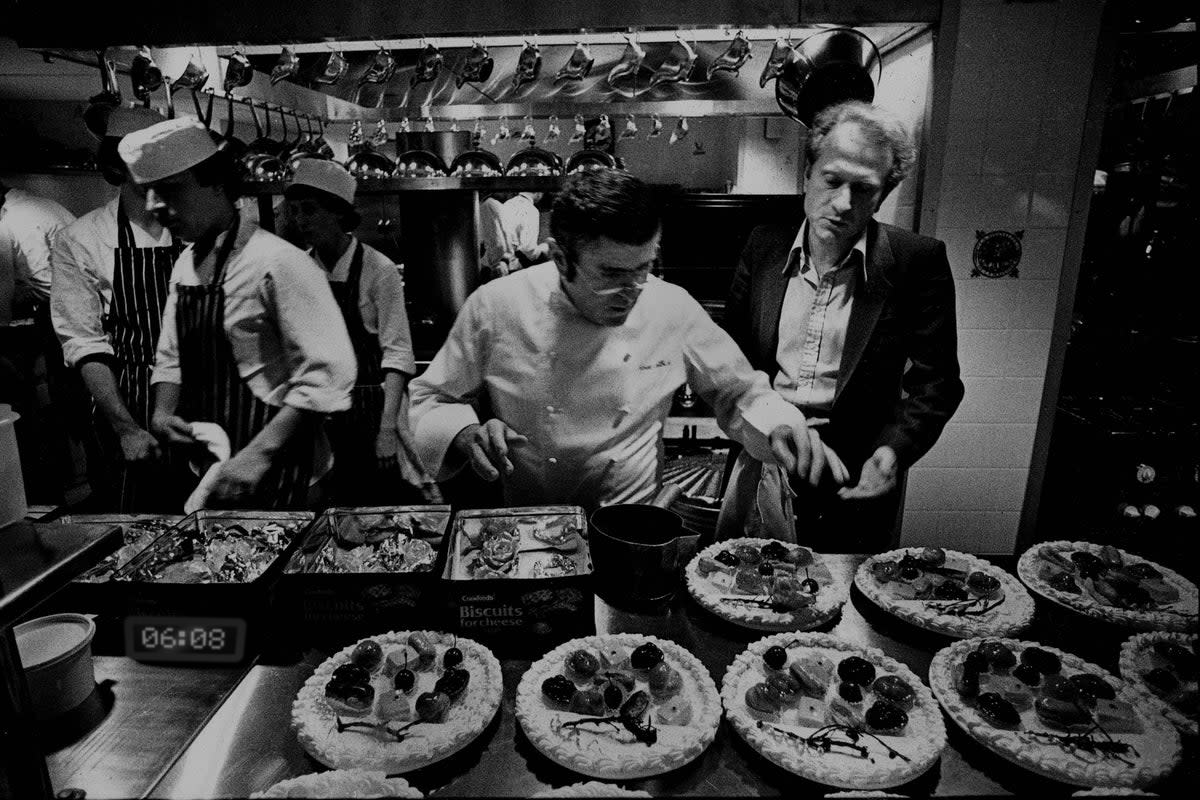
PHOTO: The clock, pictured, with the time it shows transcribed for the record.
6:08
